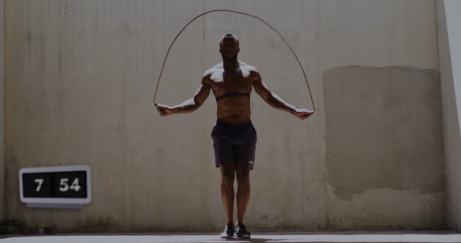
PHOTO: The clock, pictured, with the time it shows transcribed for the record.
7:54
